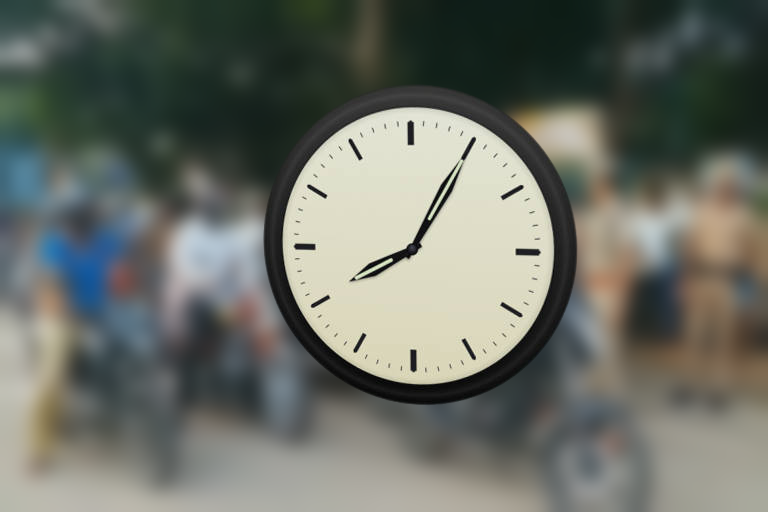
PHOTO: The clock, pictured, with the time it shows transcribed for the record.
8:05
